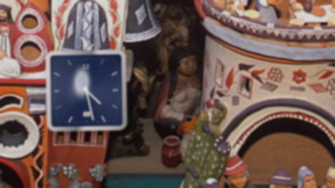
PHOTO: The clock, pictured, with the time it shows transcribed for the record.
4:28
